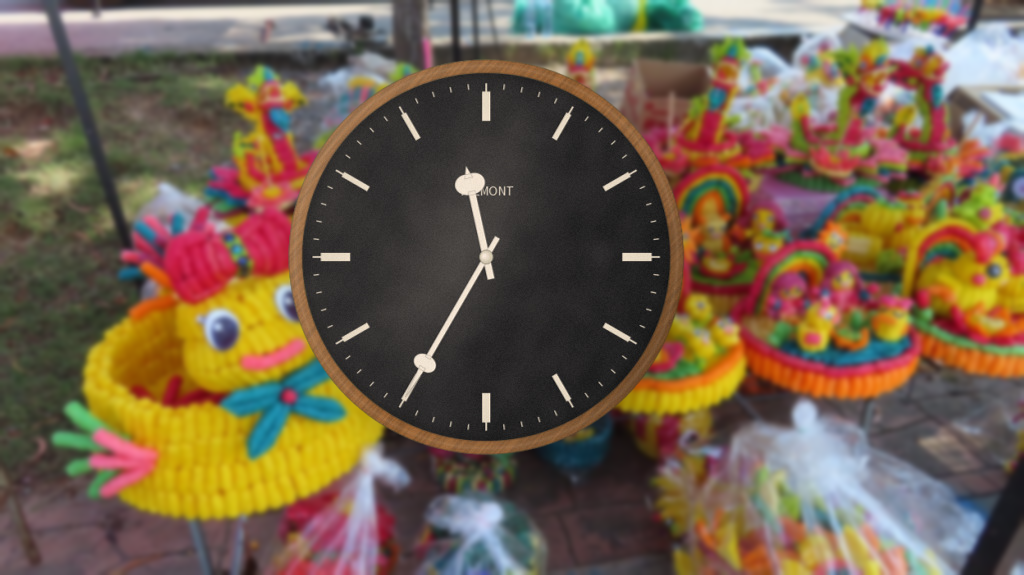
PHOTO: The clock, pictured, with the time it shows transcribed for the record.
11:35
